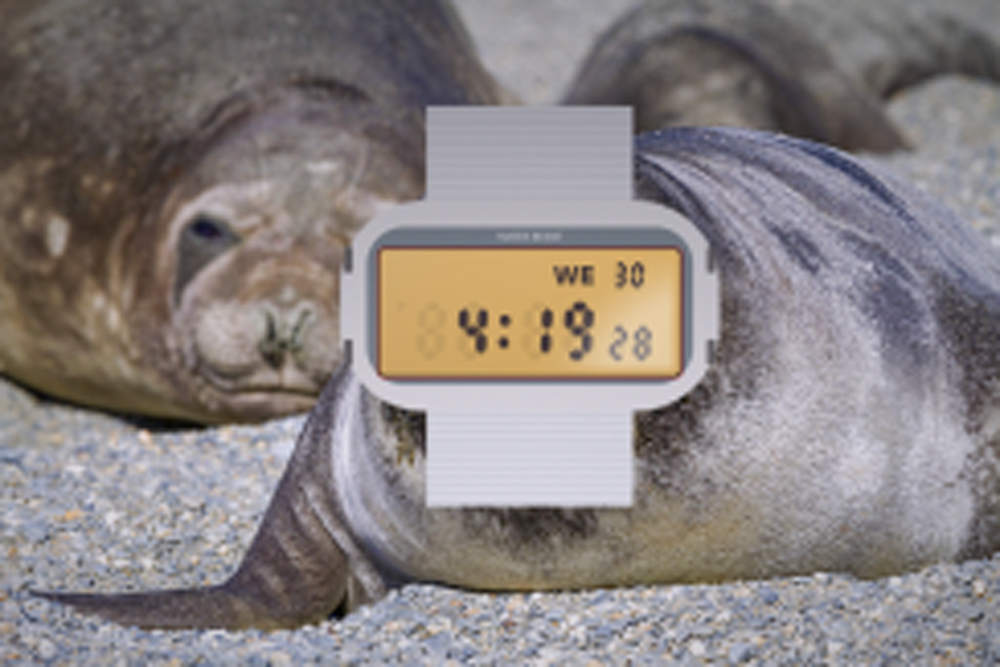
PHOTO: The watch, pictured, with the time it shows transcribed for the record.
4:19:28
